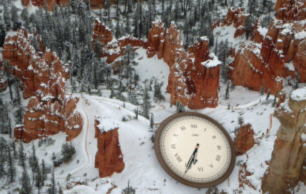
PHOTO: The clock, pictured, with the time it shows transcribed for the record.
6:35
